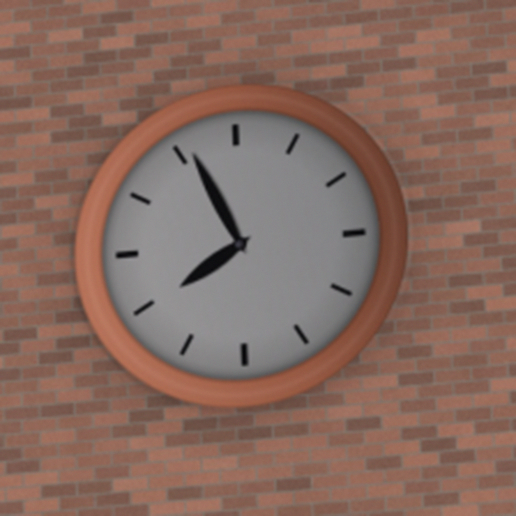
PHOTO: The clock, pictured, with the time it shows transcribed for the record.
7:56
